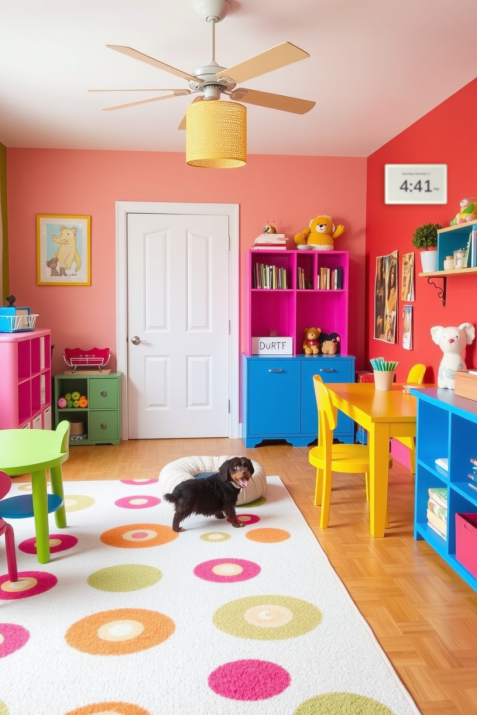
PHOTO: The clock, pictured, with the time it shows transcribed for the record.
4:41
